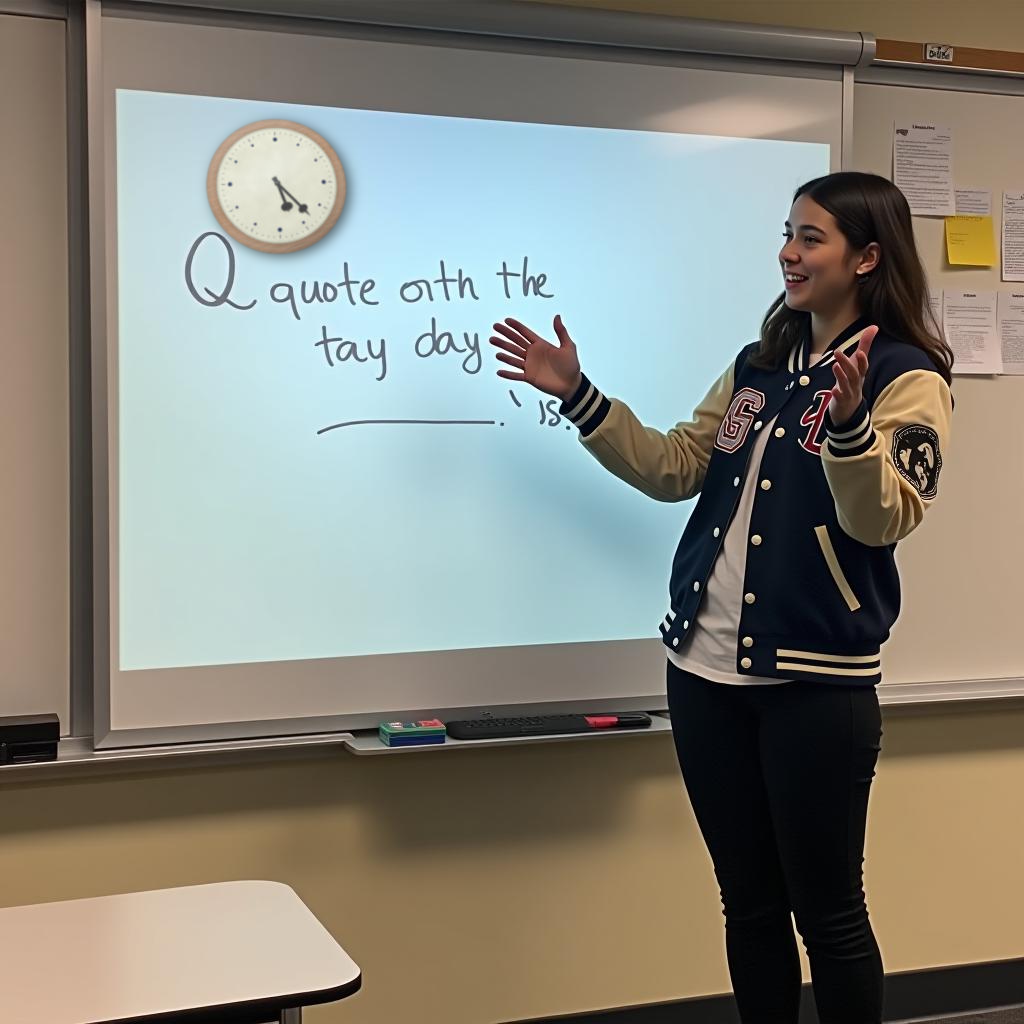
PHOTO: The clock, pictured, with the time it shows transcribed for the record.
5:23
